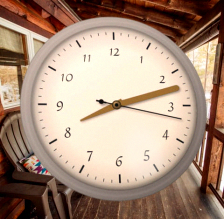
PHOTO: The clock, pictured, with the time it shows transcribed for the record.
8:12:17
